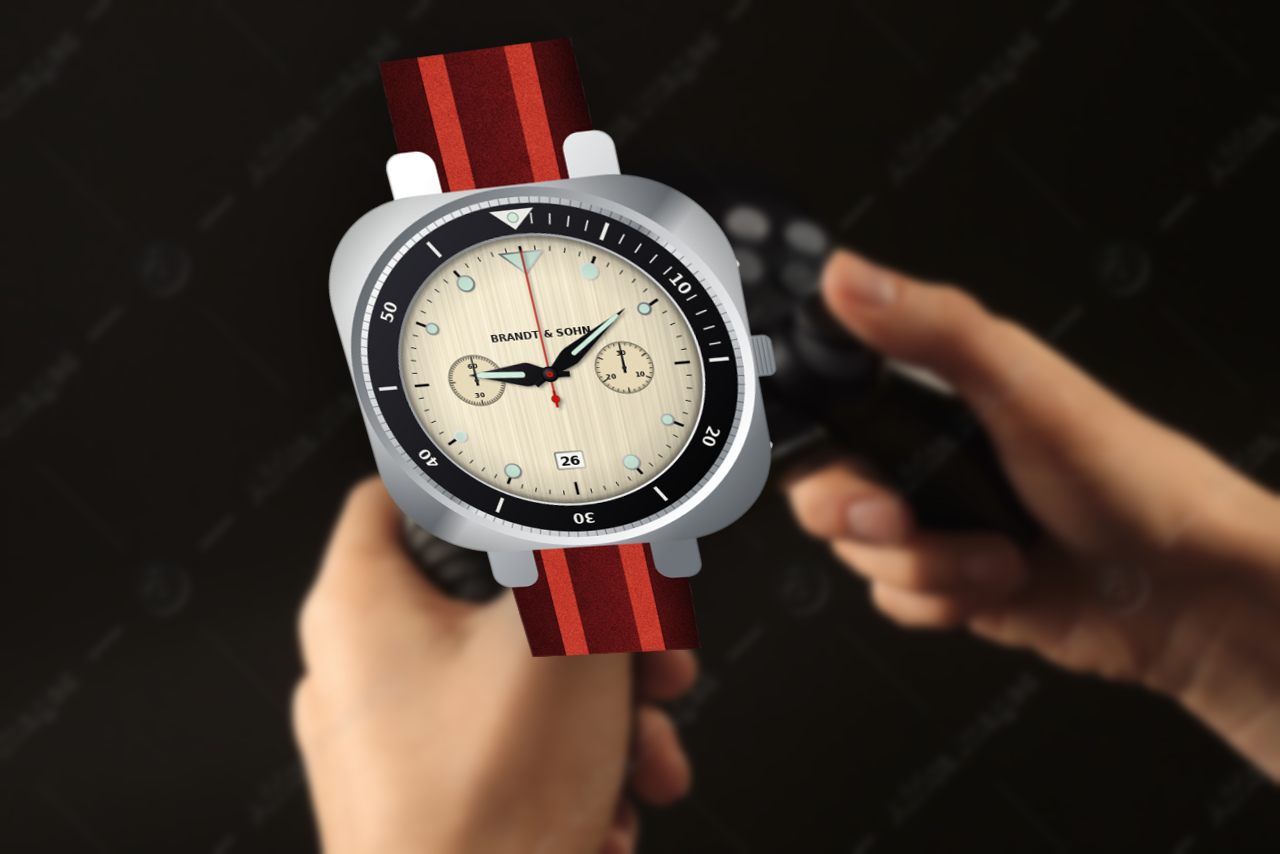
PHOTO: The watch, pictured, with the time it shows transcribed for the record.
9:09
